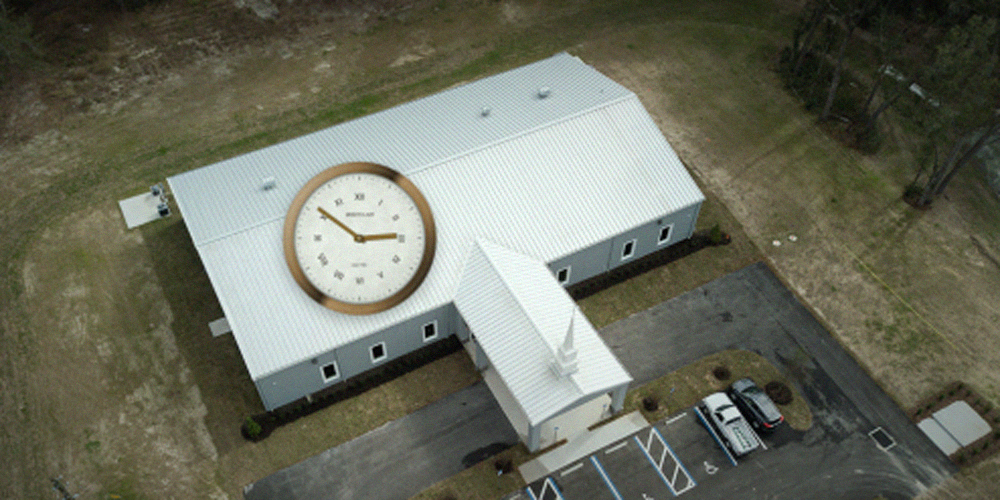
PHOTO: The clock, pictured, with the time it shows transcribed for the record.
2:51
